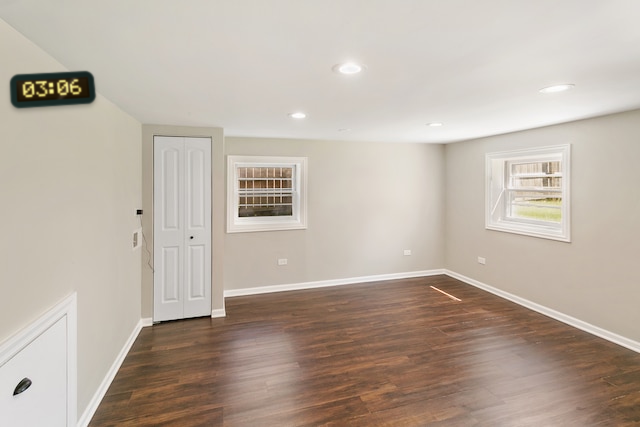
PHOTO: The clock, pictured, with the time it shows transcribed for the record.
3:06
